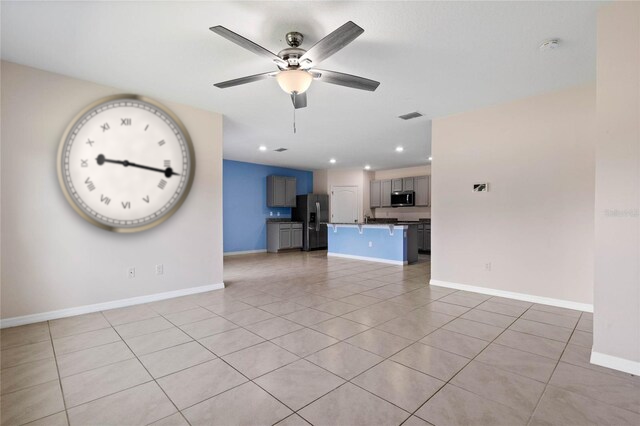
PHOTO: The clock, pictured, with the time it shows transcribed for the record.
9:17
